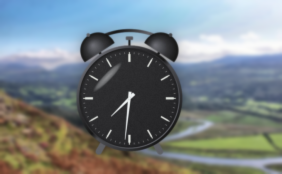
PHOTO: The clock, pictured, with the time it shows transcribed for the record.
7:31
